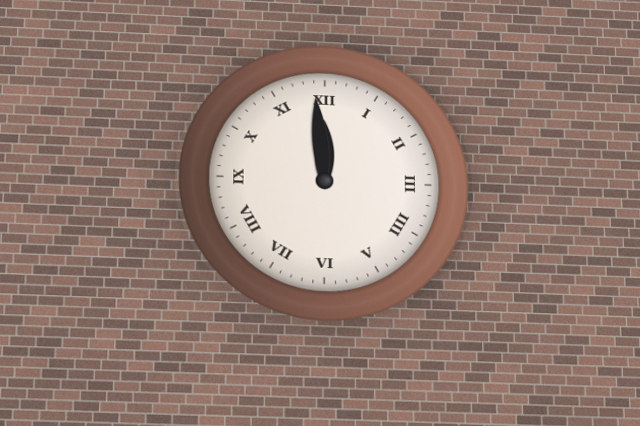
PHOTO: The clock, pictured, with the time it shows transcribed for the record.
11:59
